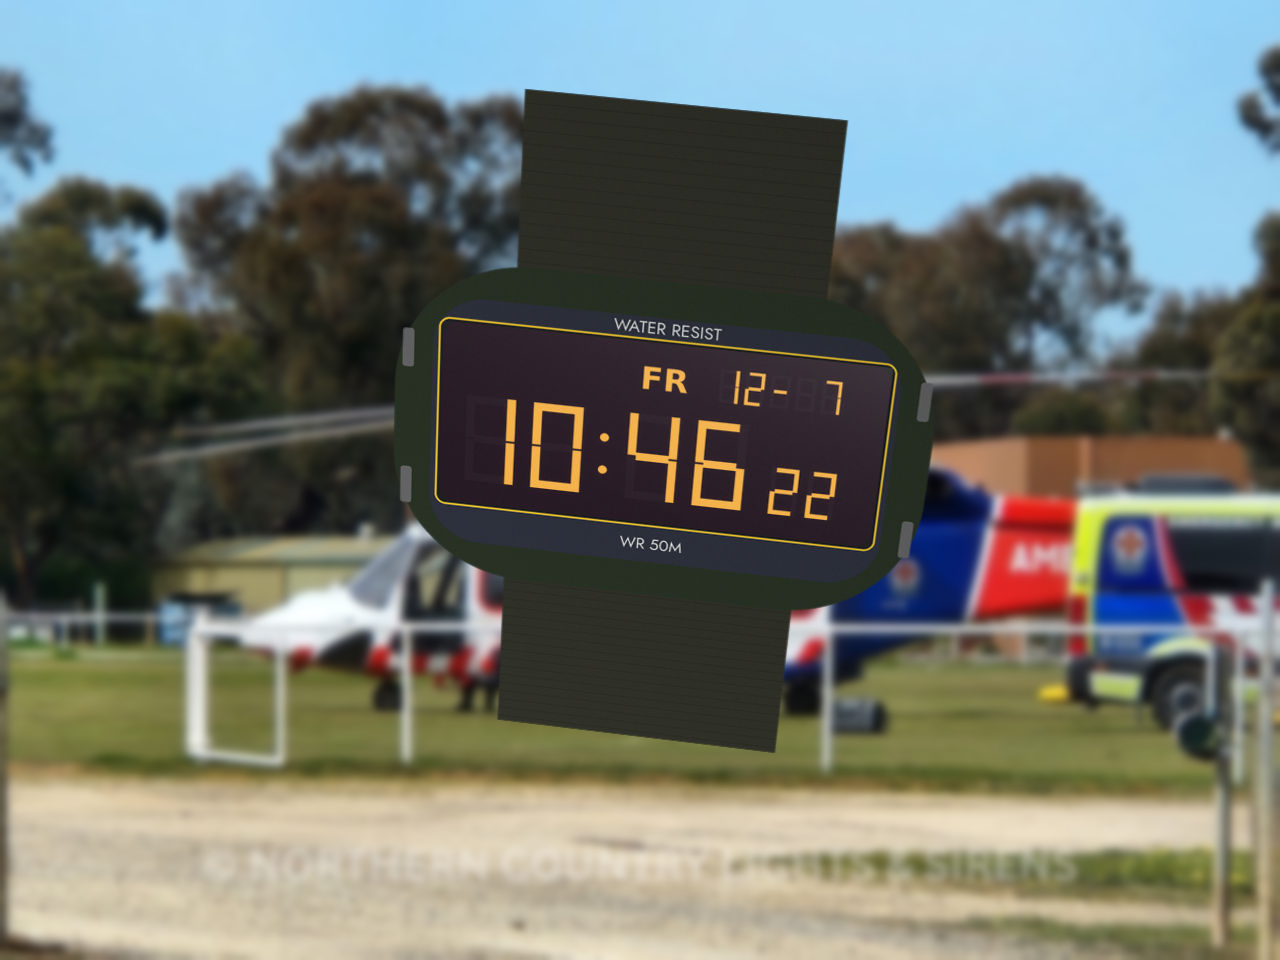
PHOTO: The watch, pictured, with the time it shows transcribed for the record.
10:46:22
